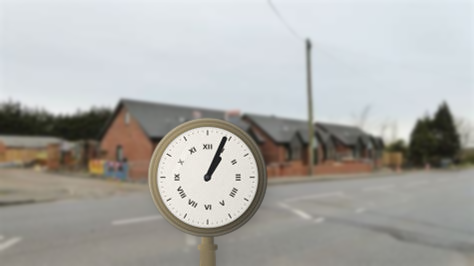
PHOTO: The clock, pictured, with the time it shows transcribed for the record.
1:04
